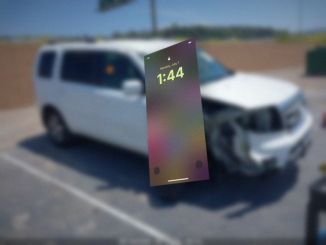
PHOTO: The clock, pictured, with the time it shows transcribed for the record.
1:44
